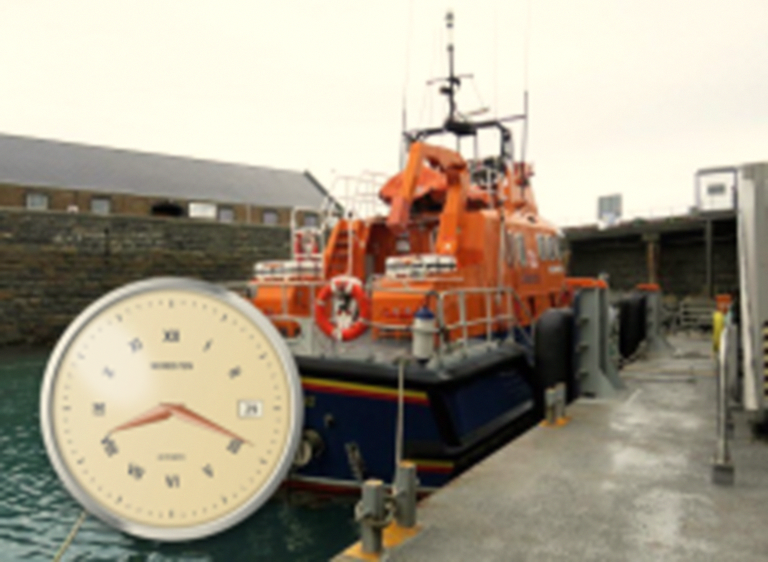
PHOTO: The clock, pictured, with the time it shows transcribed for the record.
8:19
